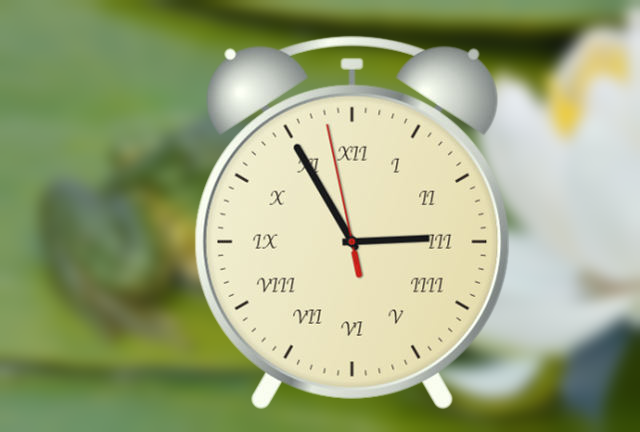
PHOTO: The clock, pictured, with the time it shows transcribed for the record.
2:54:58
